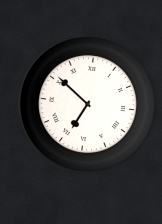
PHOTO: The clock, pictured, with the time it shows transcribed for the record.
6:51
